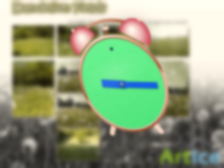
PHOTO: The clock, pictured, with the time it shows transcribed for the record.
9:16
